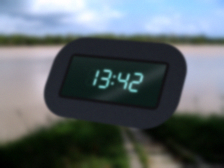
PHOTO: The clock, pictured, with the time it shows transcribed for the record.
13:42
